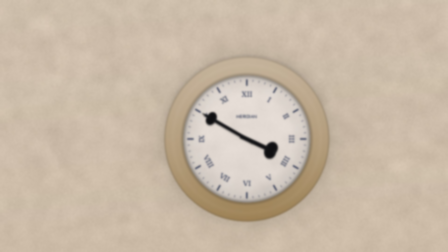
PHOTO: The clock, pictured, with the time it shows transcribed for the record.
3:50
